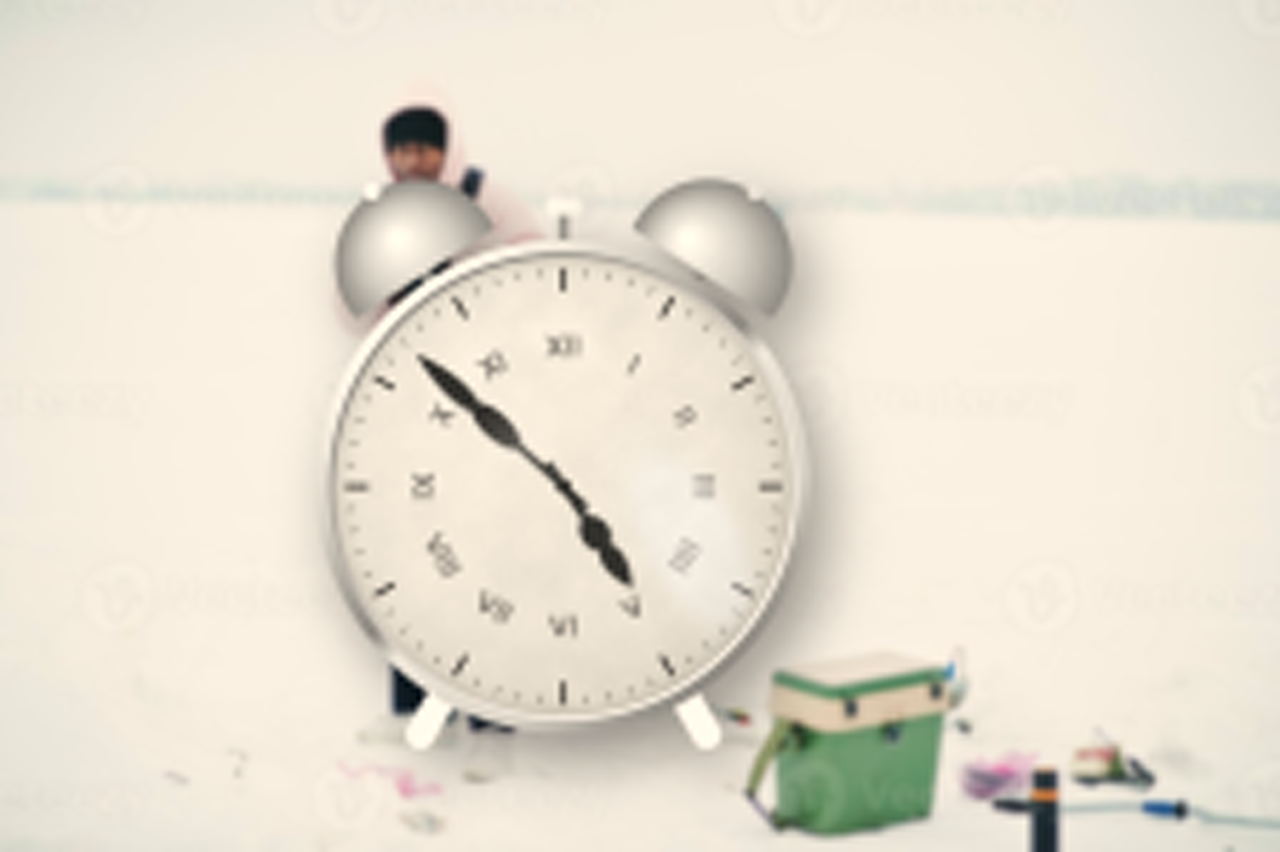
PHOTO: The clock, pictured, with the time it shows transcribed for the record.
4:52
